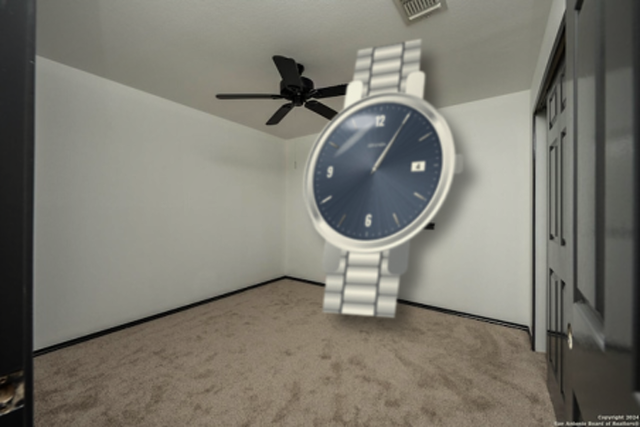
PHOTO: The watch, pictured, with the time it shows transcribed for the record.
1:05
